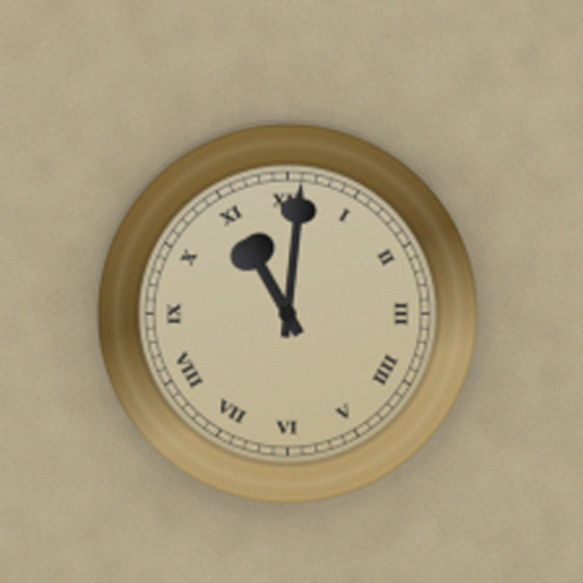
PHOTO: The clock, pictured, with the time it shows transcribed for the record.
11:01
